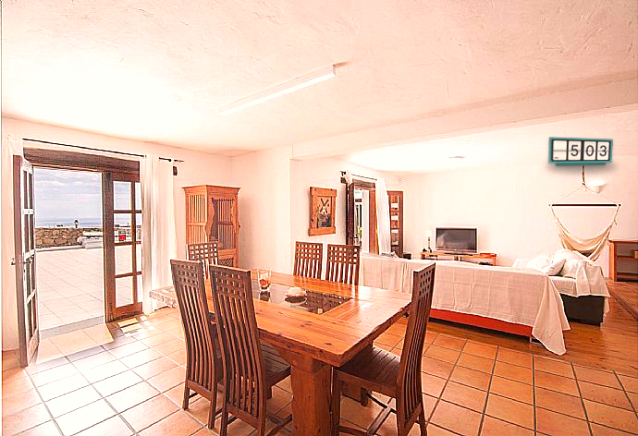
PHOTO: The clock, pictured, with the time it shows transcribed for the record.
5:03
